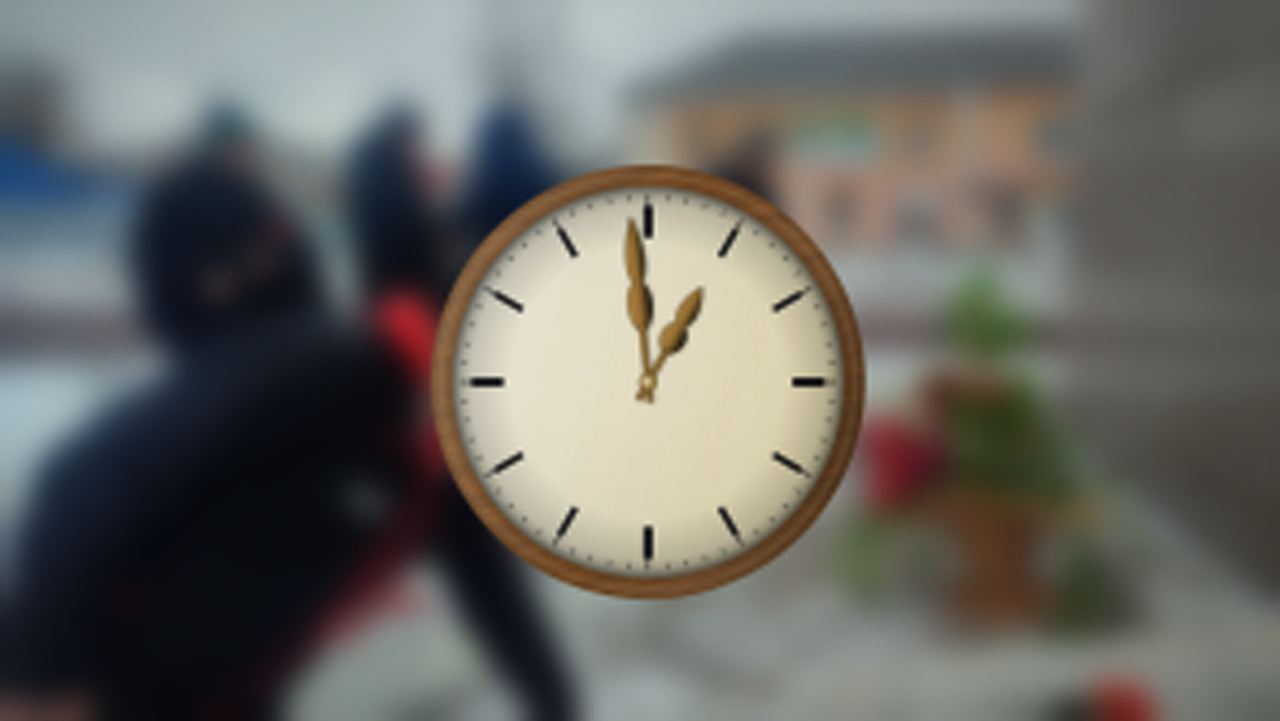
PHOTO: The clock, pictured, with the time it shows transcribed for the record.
12:59
